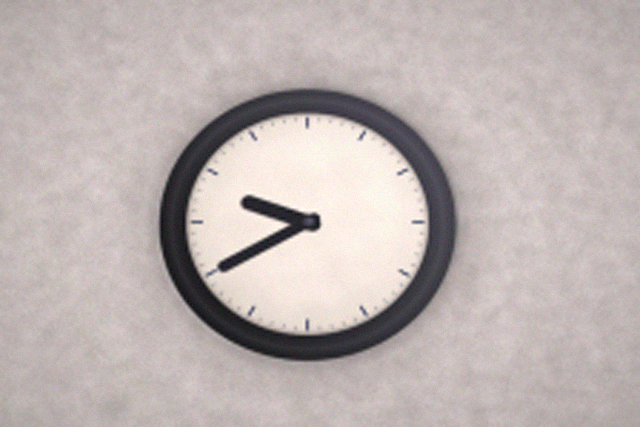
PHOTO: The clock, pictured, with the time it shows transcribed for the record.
9:40
